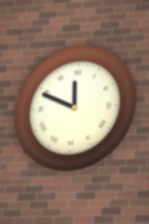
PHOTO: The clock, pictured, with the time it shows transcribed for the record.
11:49
